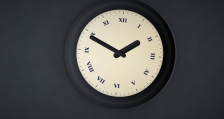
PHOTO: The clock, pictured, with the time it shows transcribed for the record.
1:49
